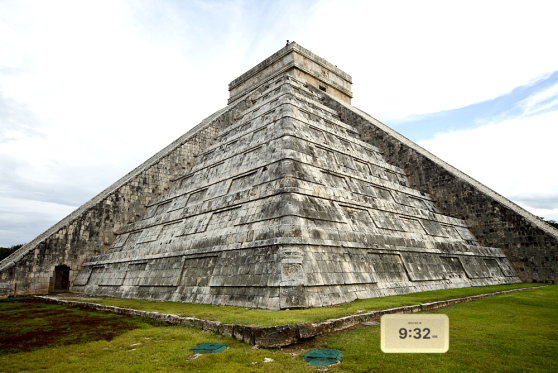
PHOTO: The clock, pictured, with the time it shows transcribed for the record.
9:32
